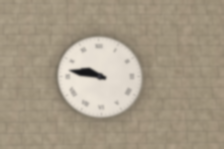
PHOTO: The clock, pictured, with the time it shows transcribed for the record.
9:47
